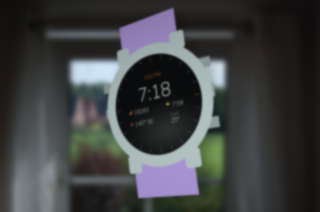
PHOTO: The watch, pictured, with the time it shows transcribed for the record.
7:18
